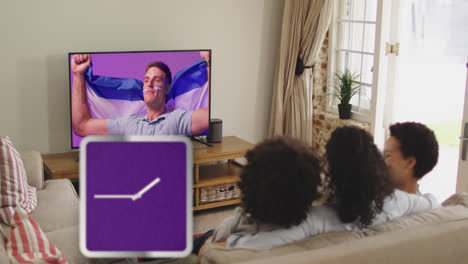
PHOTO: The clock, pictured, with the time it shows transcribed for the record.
1:45
